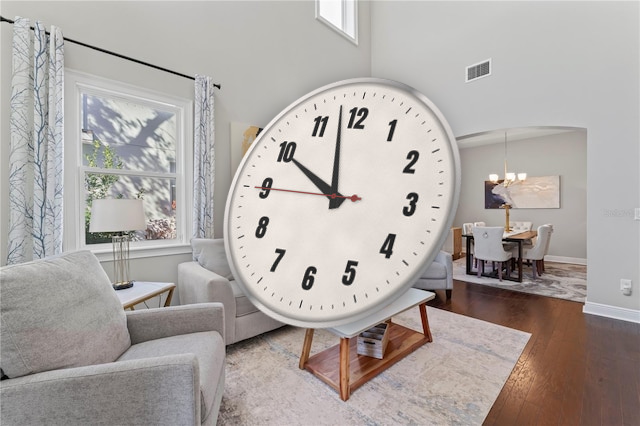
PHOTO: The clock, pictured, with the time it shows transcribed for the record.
9:57:45
